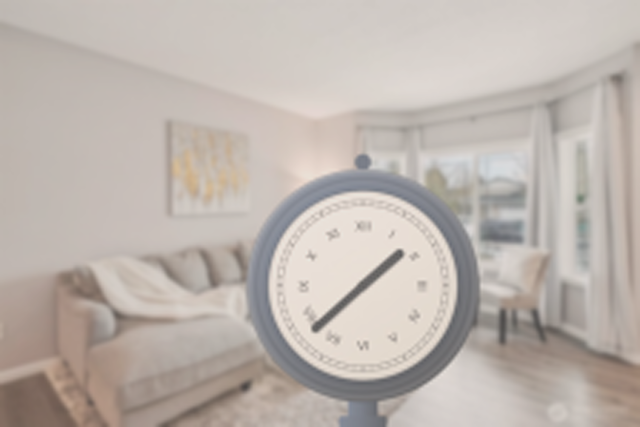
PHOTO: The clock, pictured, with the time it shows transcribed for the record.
1:38
